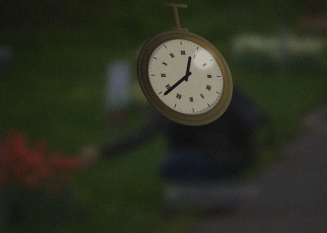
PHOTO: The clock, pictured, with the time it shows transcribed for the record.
12:39
